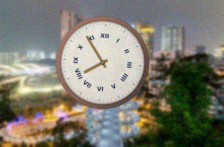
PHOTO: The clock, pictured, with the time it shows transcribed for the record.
7:54
